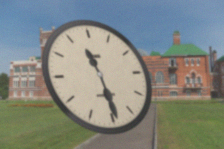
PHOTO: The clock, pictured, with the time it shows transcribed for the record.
11:29
